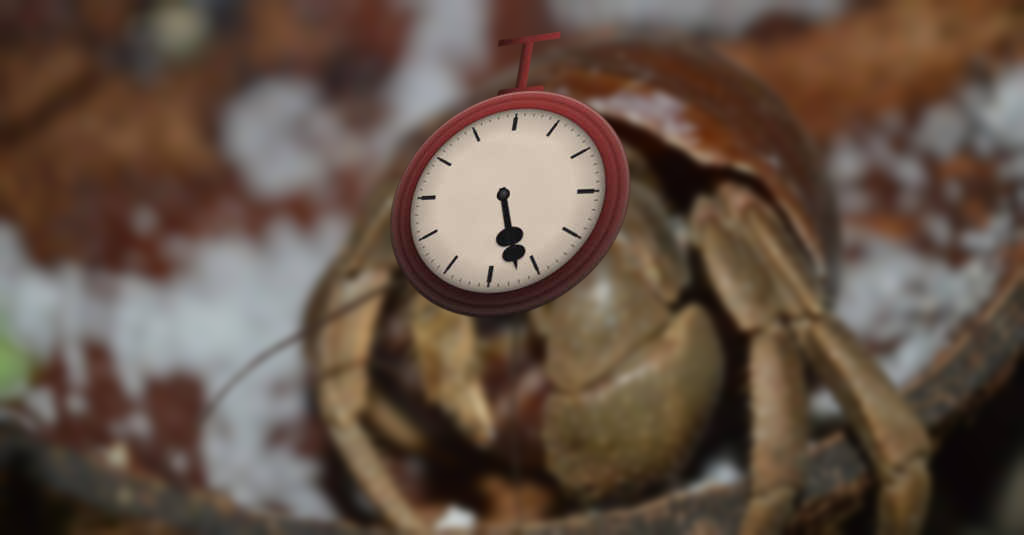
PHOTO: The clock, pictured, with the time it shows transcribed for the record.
5:27
